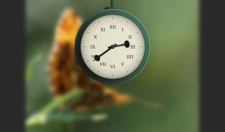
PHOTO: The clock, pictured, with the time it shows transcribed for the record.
2:39
